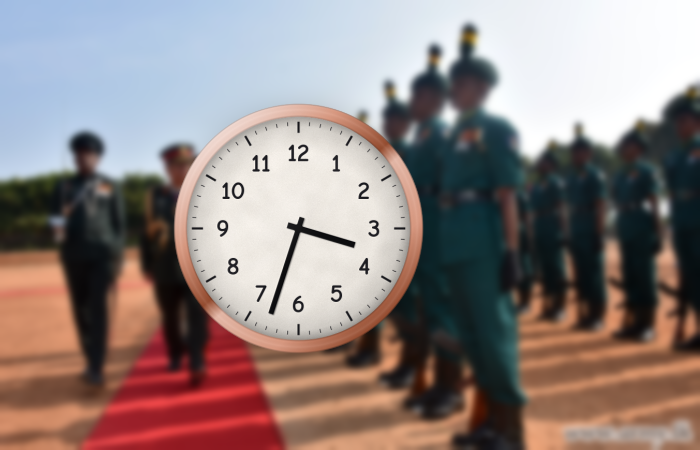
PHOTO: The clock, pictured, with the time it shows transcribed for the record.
3:33
